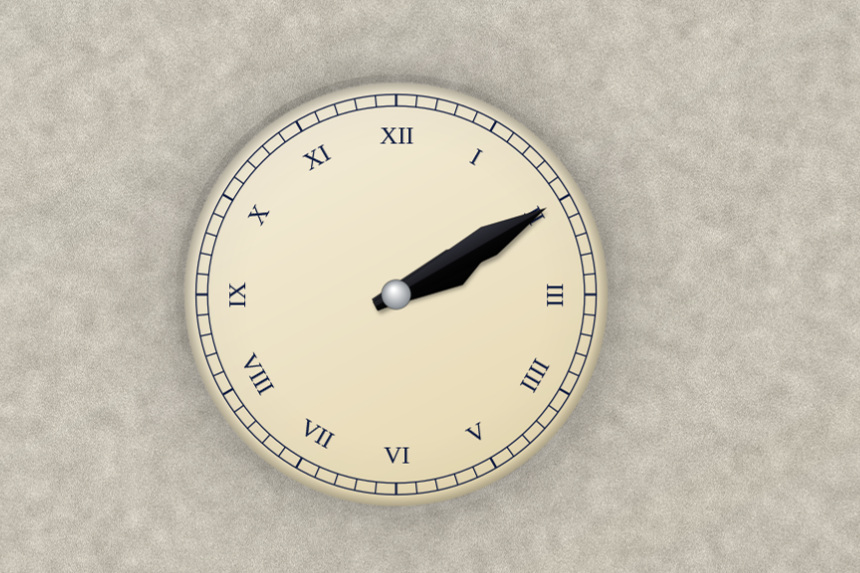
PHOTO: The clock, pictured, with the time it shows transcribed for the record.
2:10
